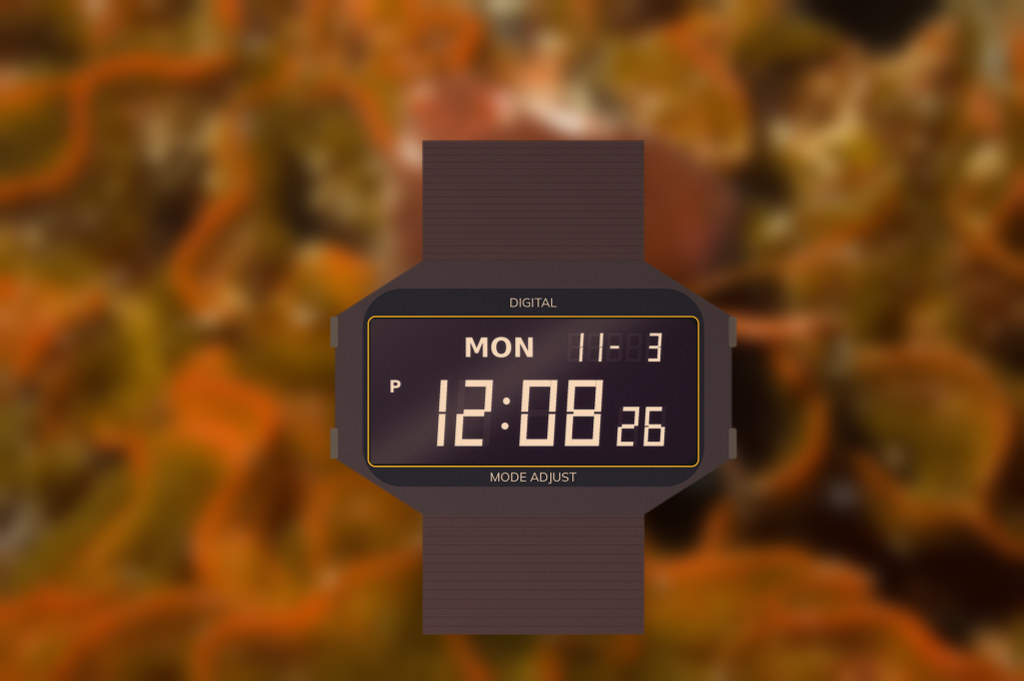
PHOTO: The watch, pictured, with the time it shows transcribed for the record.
12:08:26
